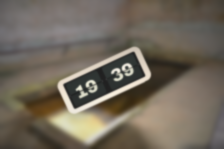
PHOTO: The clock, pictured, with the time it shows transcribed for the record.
19:39
